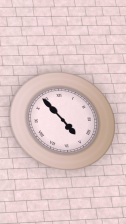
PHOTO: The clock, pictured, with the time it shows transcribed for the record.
4:54
